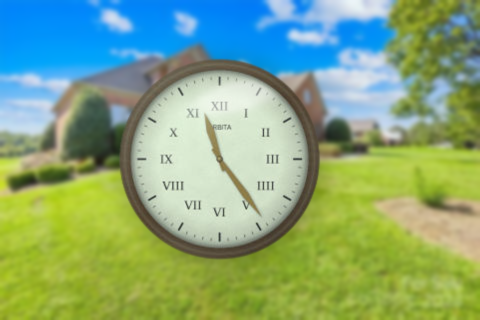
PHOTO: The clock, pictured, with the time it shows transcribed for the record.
11:24
